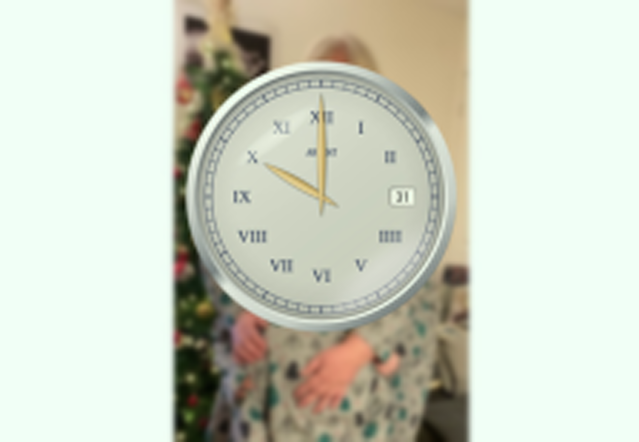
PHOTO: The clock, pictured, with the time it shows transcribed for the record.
10:00
